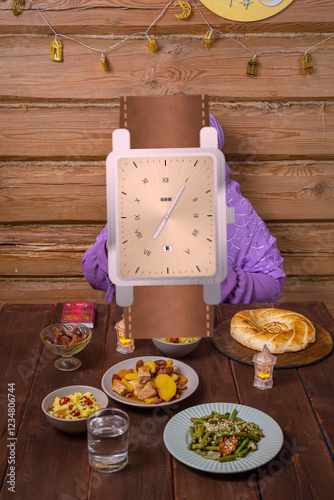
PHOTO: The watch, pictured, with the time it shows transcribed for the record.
7:05
